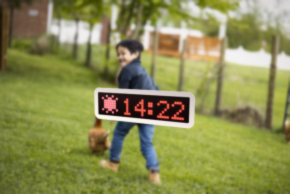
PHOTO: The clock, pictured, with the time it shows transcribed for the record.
14:22
